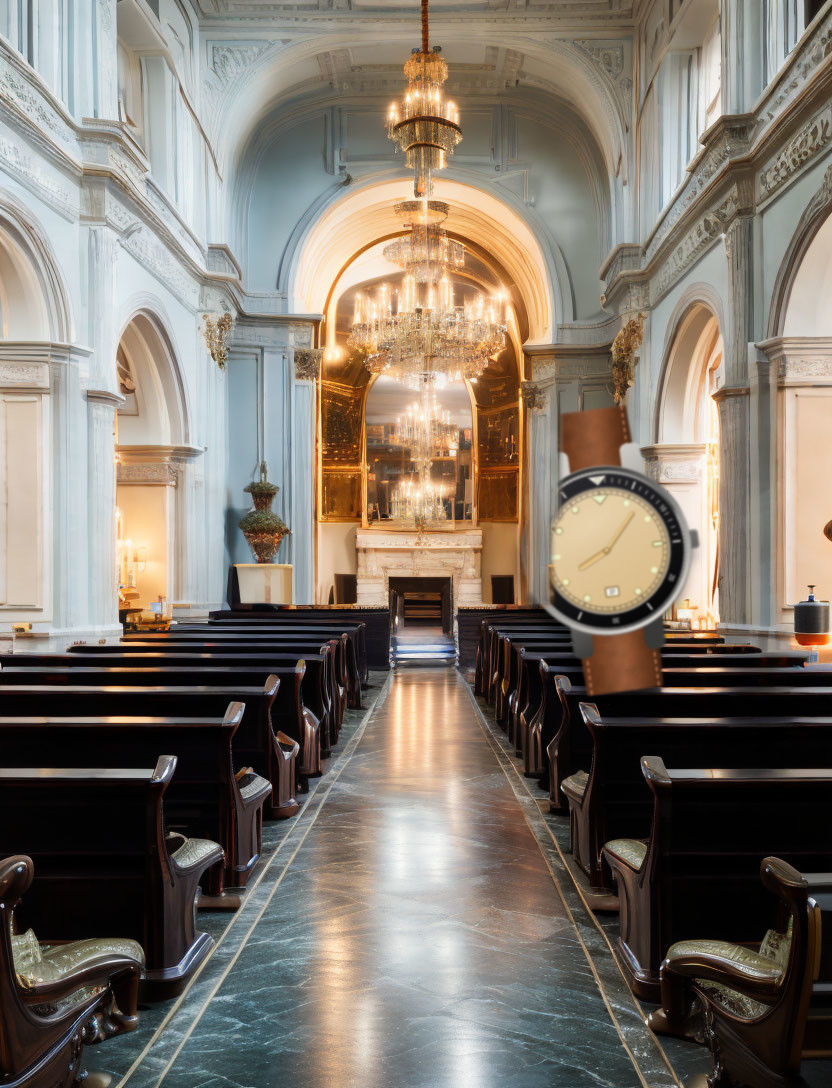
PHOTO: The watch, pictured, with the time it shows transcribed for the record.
8:07
